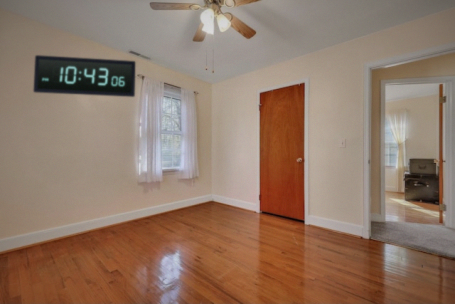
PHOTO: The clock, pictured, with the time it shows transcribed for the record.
10:43
